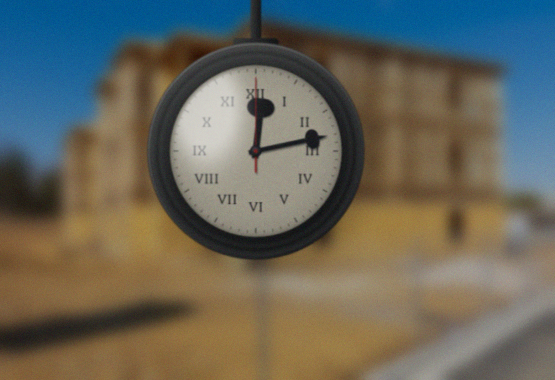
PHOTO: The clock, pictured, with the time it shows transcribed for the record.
12:13:00
